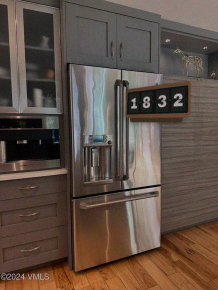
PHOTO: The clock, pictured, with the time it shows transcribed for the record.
18:32
